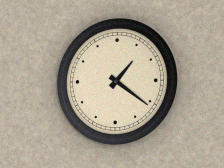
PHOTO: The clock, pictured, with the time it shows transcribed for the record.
1:21
